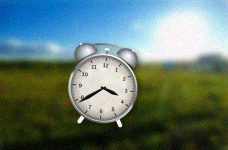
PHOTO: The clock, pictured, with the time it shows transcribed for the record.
3:39
